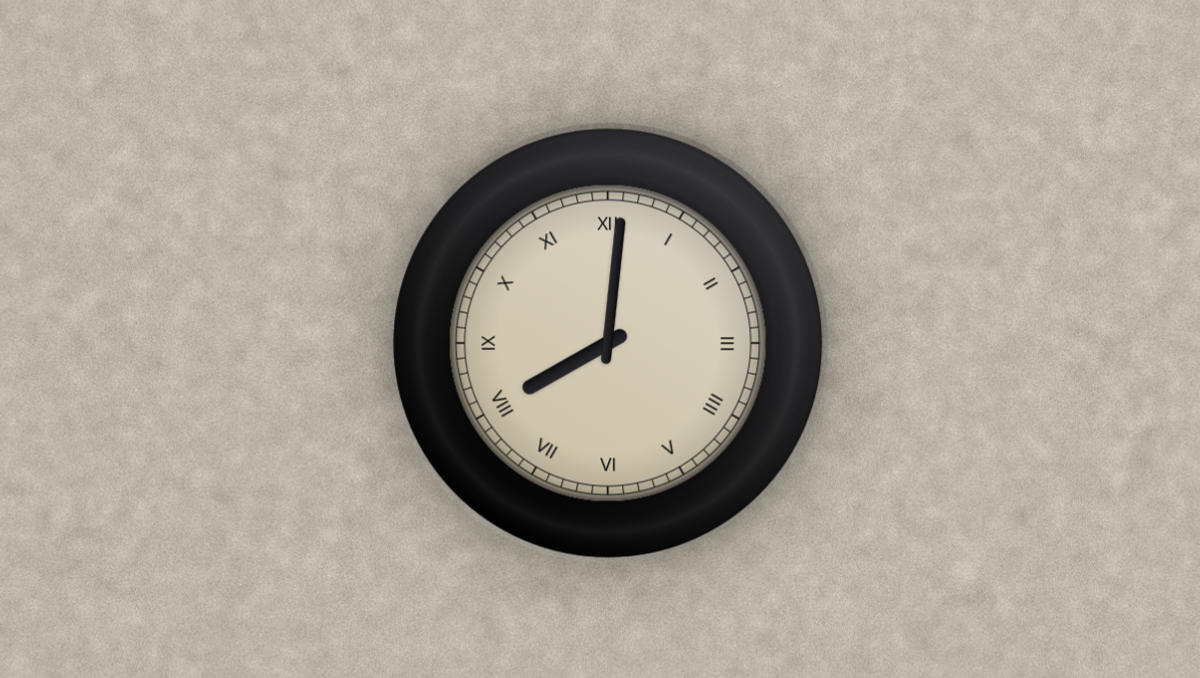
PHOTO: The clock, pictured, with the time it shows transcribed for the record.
8:01
